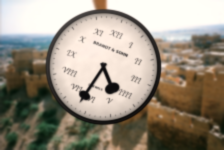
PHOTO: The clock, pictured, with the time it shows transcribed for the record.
4:32
